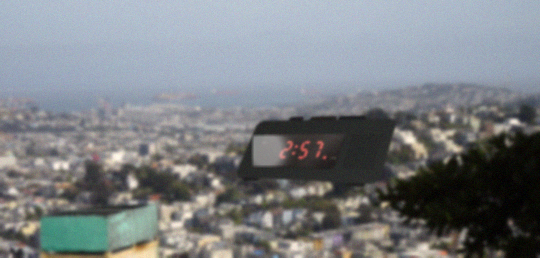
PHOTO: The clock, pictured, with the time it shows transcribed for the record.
2:57
